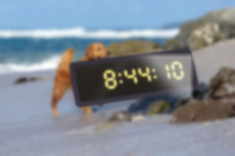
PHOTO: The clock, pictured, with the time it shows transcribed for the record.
8:44:10
